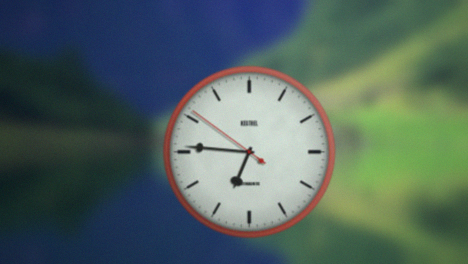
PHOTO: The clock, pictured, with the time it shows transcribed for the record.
6:45:51
